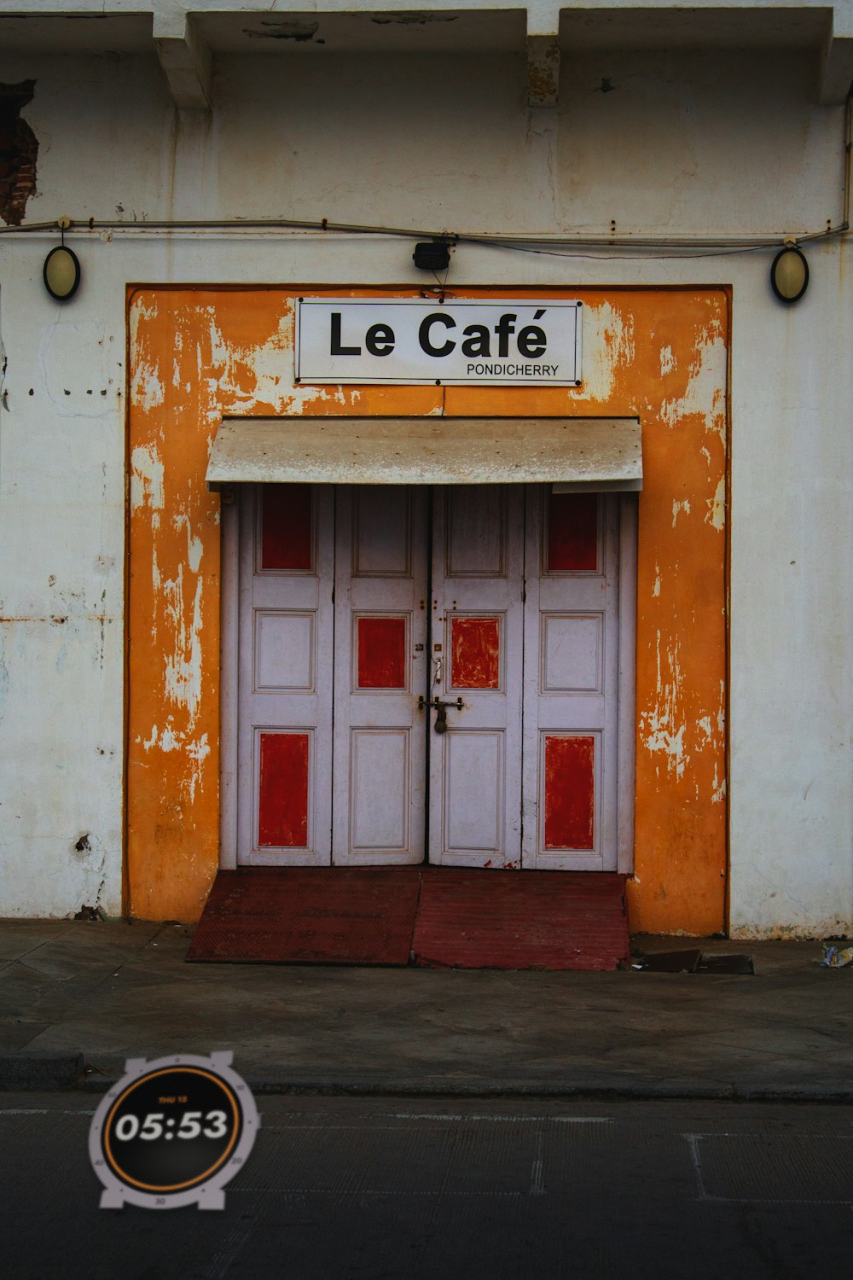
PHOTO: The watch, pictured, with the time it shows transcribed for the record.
5:53
